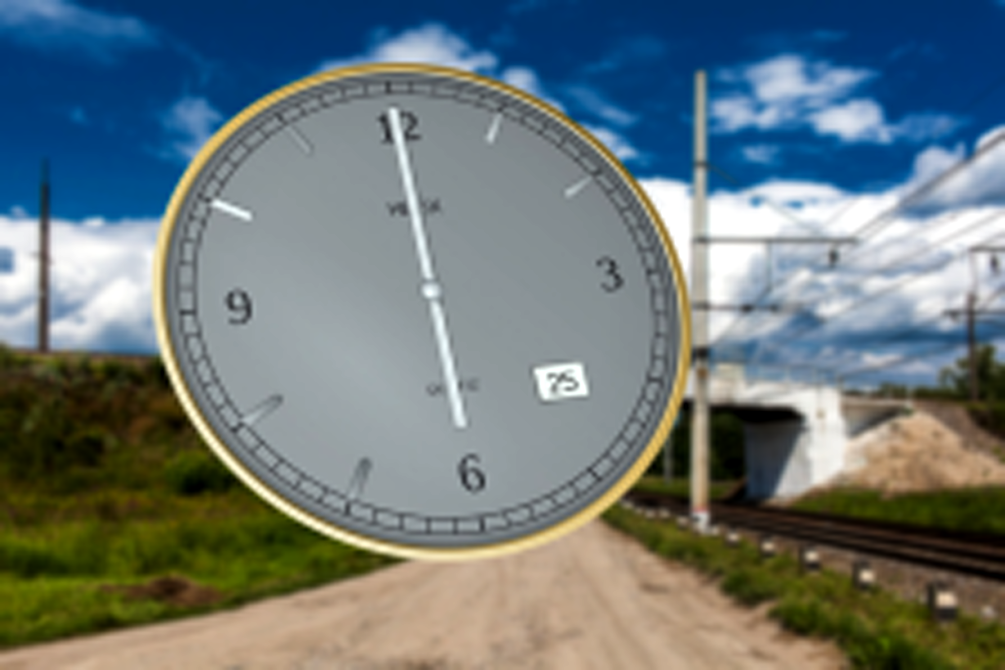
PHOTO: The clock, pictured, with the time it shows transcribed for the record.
6:00
